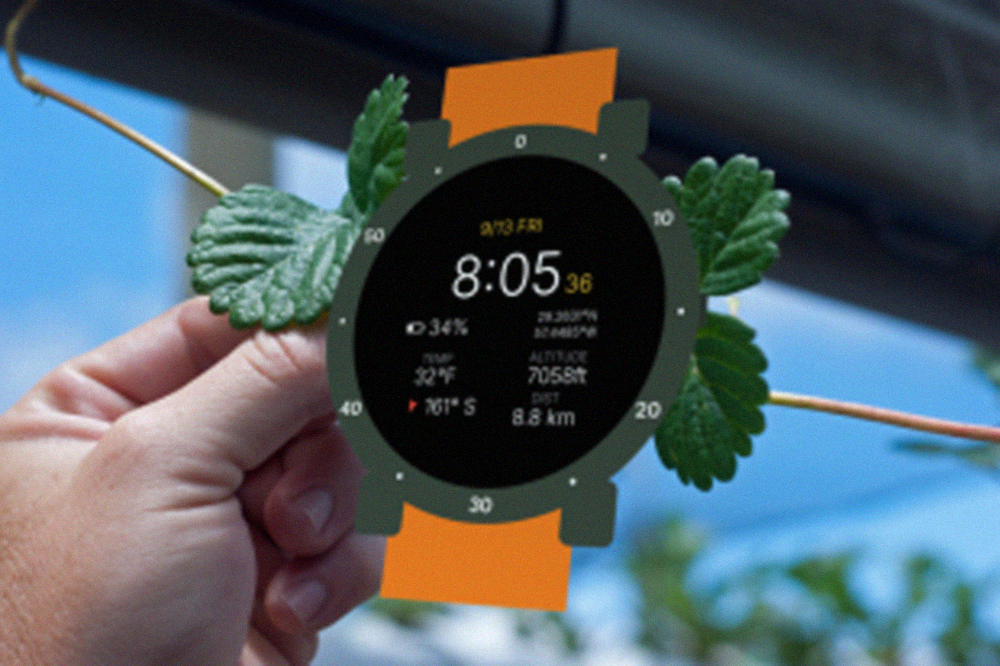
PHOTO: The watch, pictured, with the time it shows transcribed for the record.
8:05
